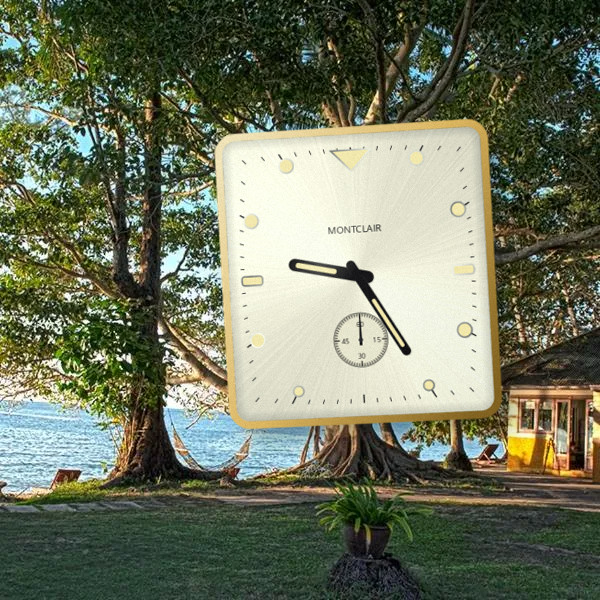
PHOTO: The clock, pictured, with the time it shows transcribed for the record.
9:25
